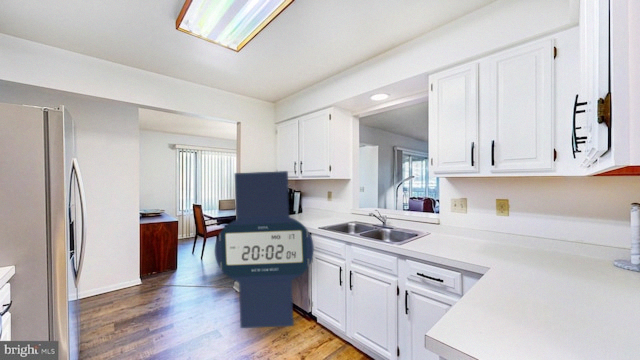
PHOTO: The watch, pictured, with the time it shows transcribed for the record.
20:02
